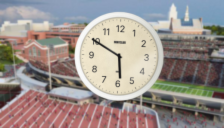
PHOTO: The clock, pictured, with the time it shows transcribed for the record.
5:50
